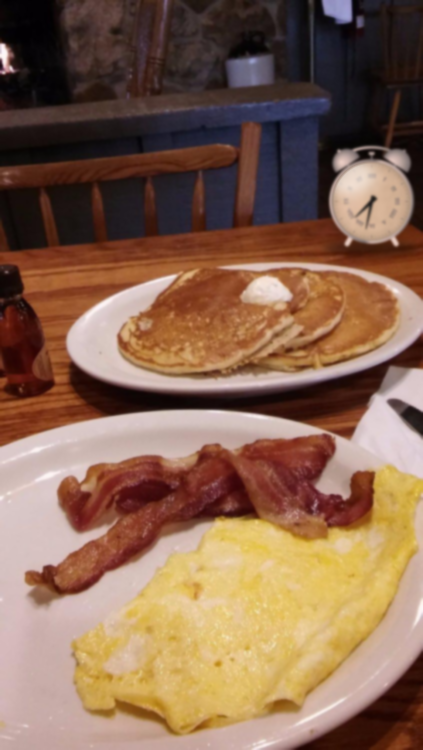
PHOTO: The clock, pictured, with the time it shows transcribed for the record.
7:32
